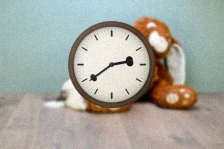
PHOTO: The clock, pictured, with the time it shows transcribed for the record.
2:39
